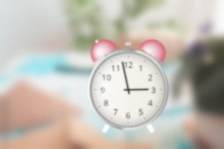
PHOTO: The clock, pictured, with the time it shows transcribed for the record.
2:58
